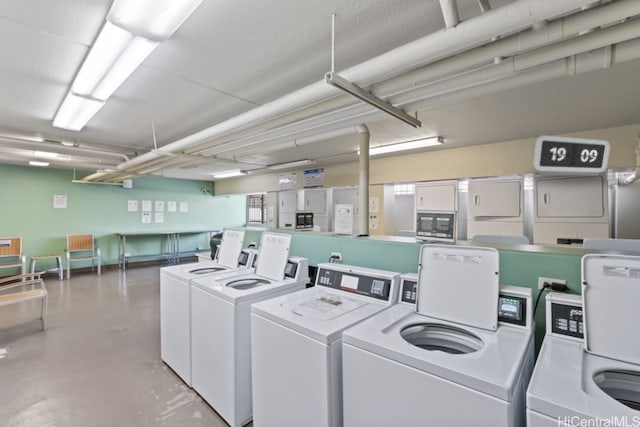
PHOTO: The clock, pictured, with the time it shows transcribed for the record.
19:09
